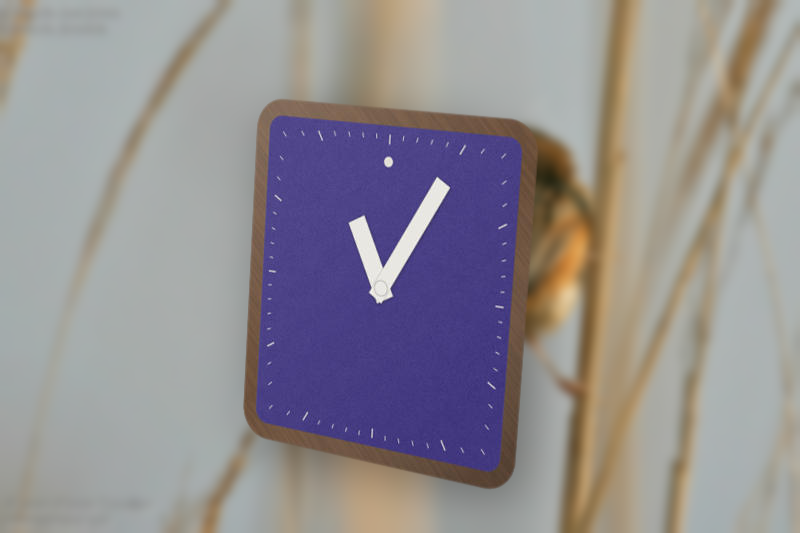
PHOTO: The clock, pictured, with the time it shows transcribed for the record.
11:05
